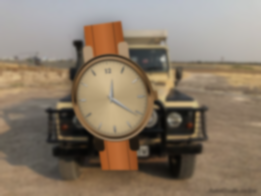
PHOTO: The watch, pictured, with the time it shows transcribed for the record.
12:21
